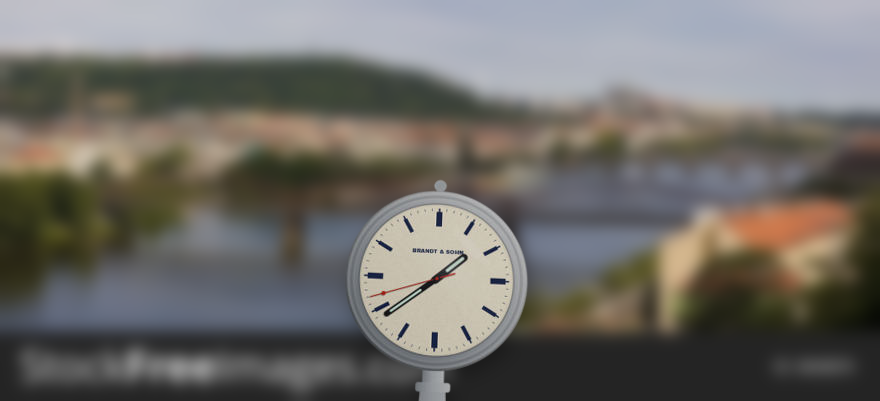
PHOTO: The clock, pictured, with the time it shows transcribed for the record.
1:38:42
